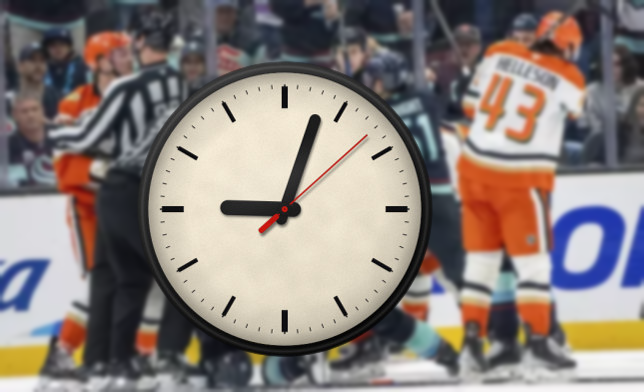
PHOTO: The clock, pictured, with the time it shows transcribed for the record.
9:03:08
